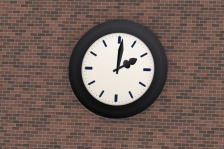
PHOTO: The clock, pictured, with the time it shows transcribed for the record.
2:01
